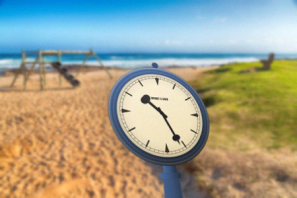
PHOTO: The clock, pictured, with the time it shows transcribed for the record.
10:26
